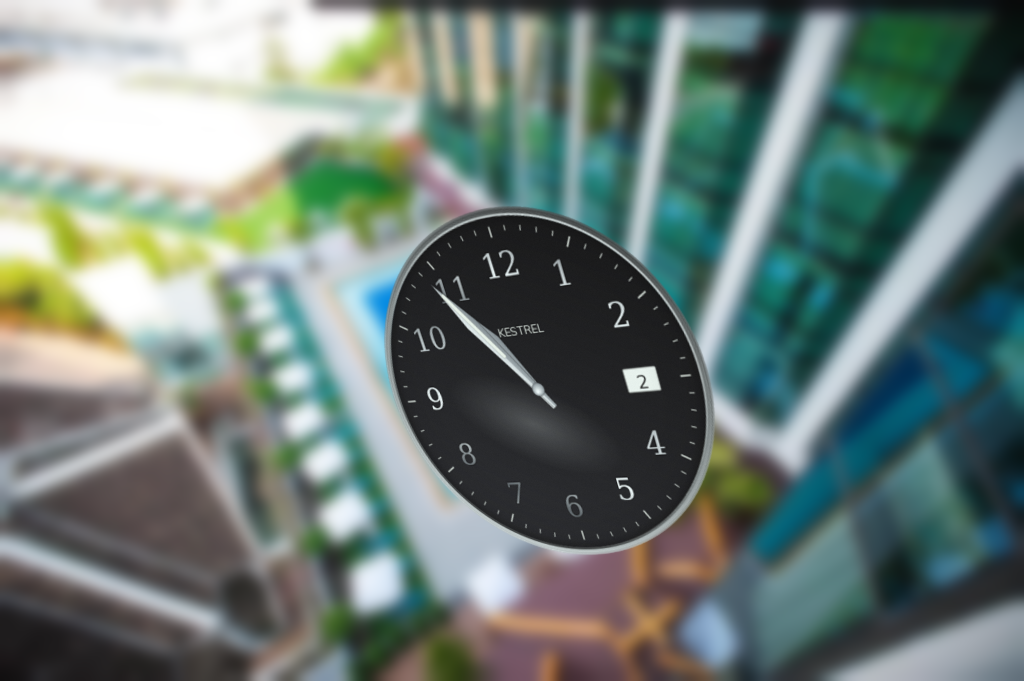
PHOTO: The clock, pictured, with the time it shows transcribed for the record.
10:54
